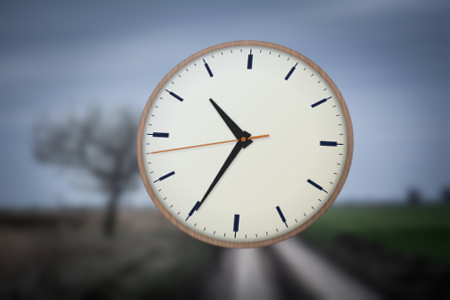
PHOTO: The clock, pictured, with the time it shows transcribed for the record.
10:34:43
